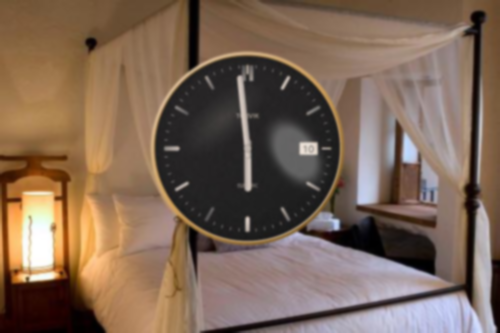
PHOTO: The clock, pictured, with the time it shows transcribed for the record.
5:59
